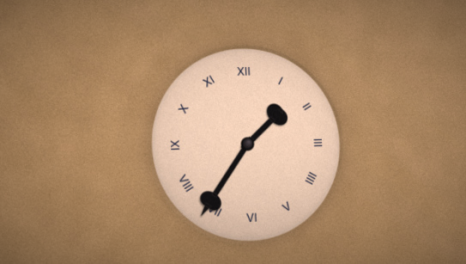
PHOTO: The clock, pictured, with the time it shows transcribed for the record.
1:36
